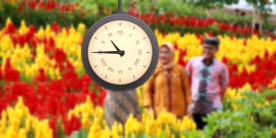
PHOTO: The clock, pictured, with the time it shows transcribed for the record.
10:45
